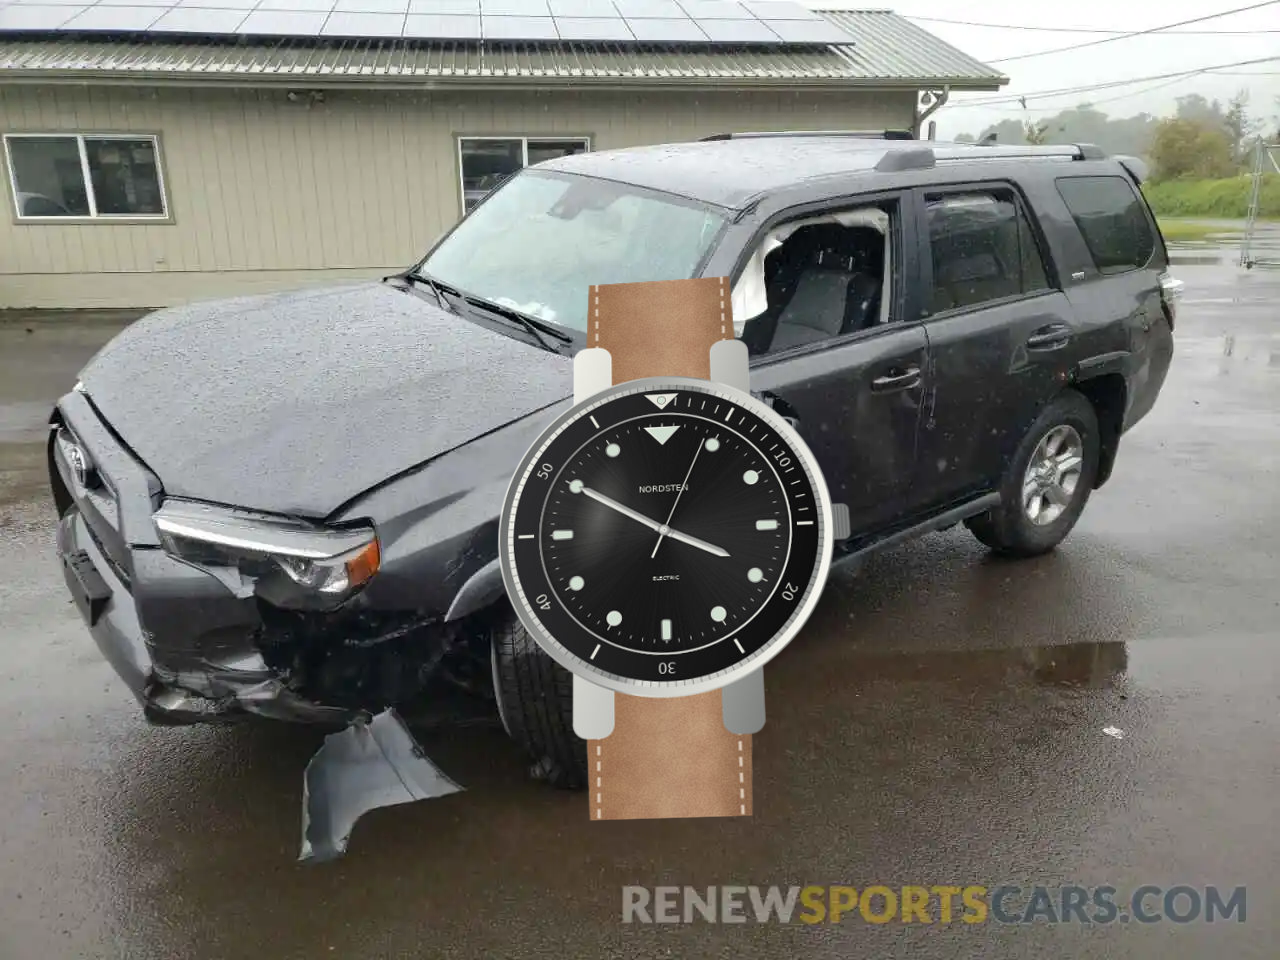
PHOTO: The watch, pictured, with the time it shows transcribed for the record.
3:50:04
